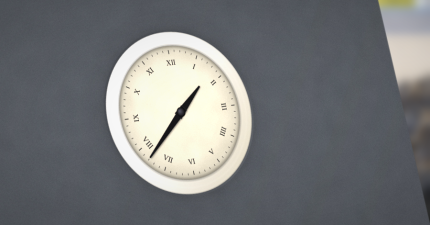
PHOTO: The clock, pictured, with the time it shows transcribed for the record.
1:38
